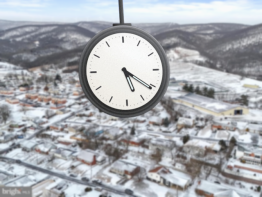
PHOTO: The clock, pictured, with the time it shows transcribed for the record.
5:21
